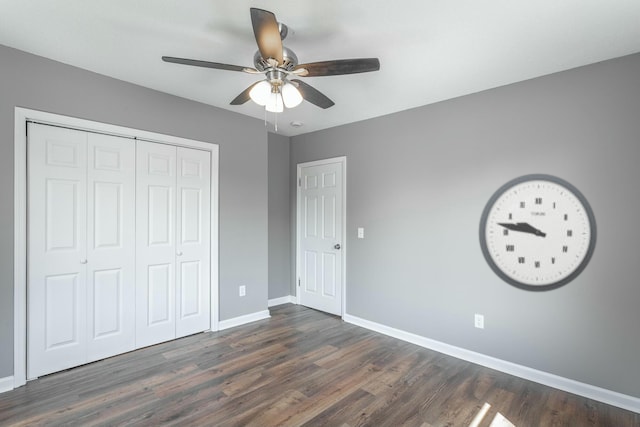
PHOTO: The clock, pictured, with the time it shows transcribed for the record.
9:47
